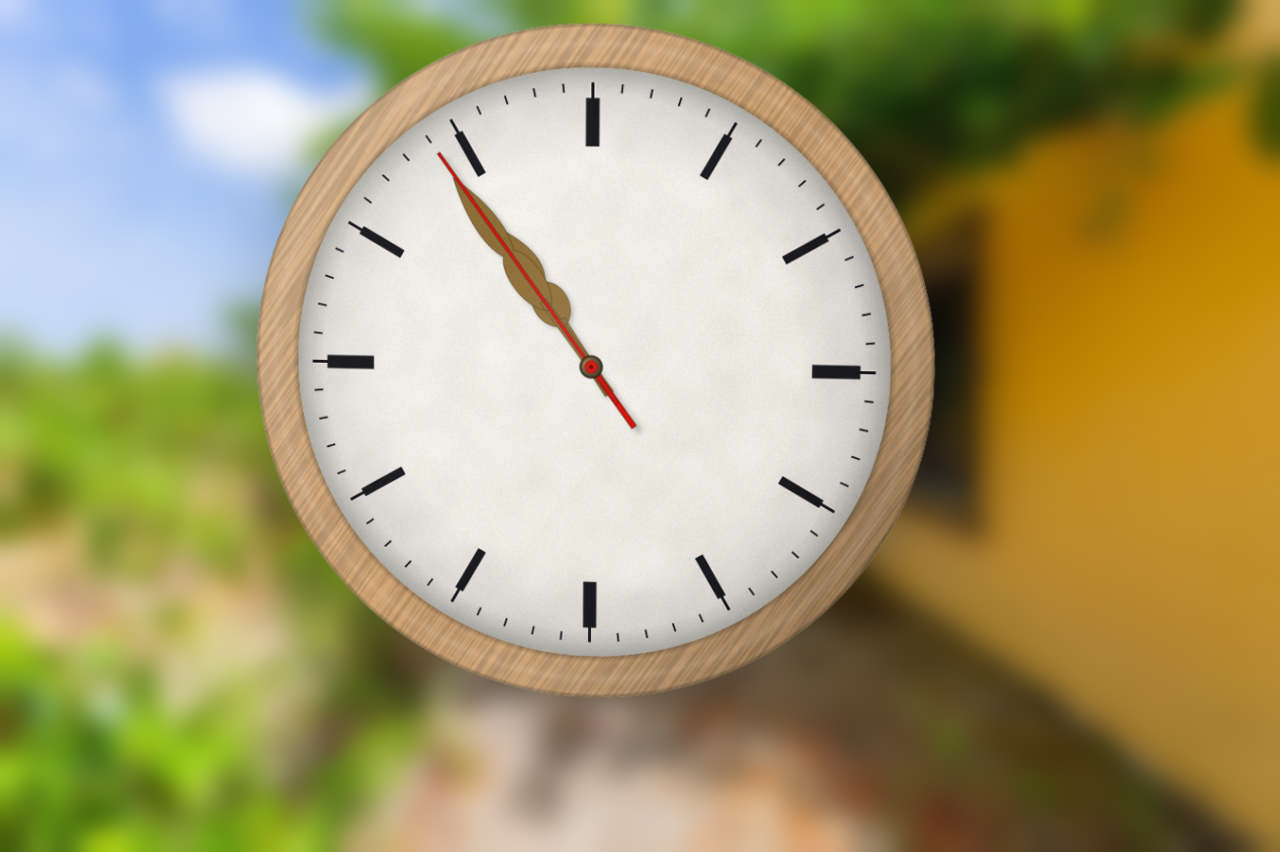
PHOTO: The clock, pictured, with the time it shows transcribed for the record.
10:53:54
